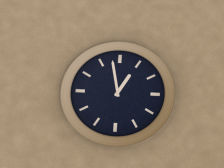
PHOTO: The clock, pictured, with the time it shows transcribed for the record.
12:58
